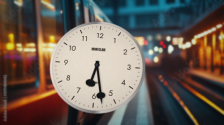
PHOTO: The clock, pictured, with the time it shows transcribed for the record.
6:28
